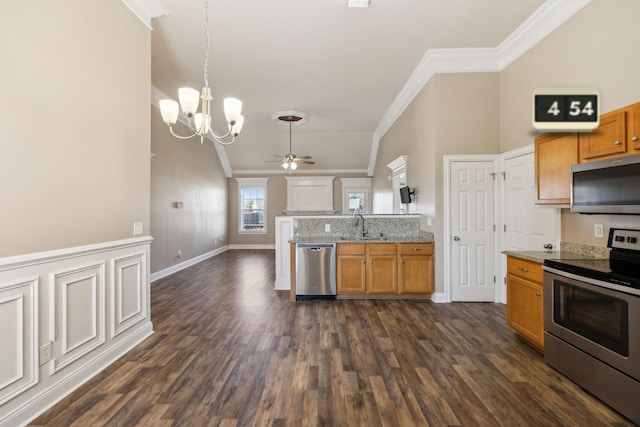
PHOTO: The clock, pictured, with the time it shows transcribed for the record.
4:54
